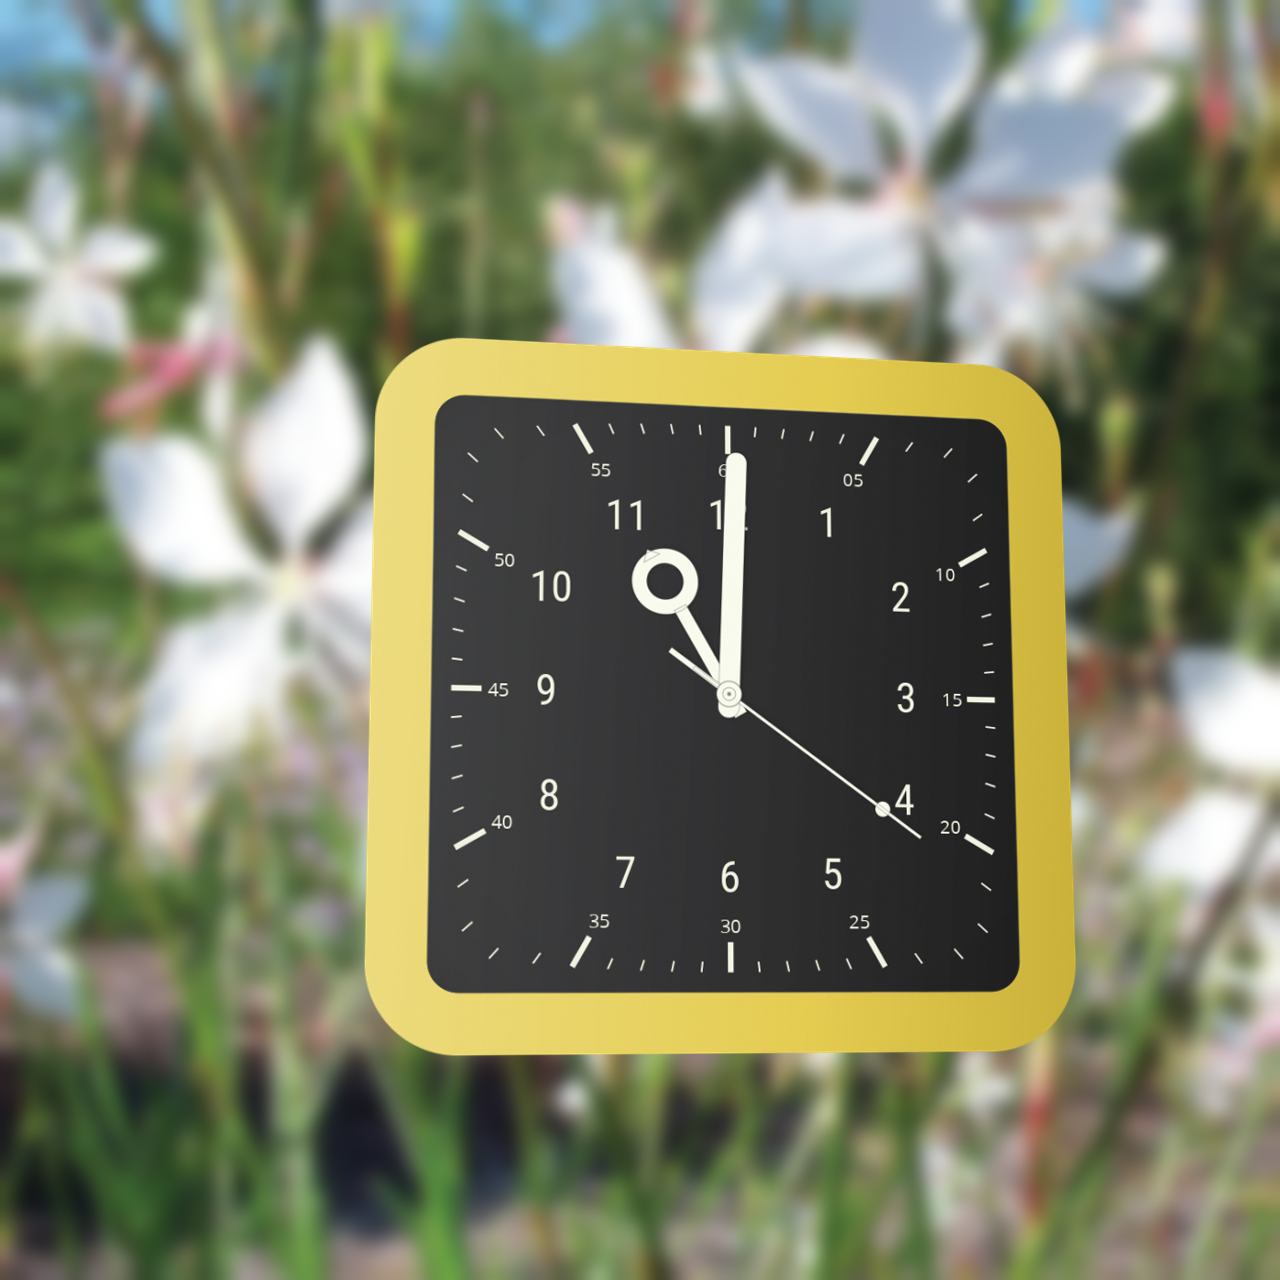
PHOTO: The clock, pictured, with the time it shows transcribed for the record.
11:00:21
